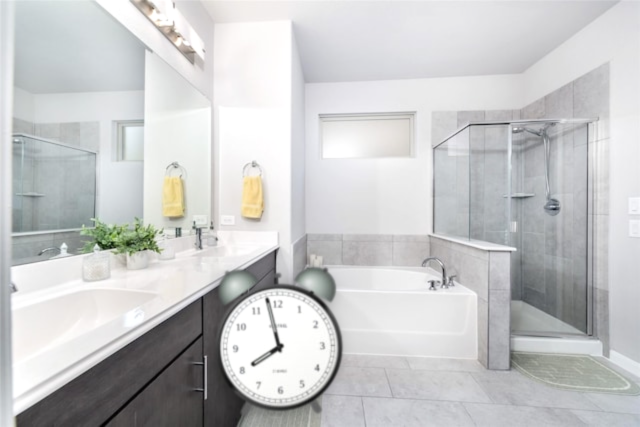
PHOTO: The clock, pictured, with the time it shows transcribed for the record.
7:58
